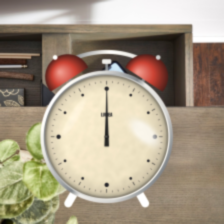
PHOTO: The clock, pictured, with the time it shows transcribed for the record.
12:00
